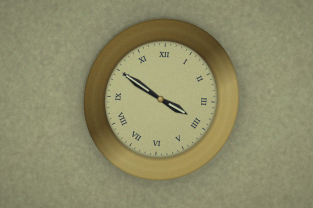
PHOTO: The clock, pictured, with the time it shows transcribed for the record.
3:50
